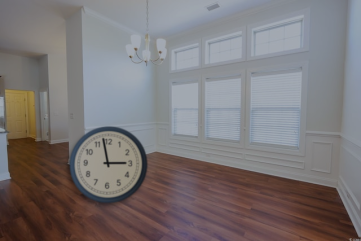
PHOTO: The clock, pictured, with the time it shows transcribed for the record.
2:58
